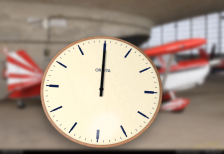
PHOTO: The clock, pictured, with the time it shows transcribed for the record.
12:00
